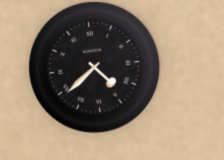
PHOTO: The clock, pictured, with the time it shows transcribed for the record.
4:39
